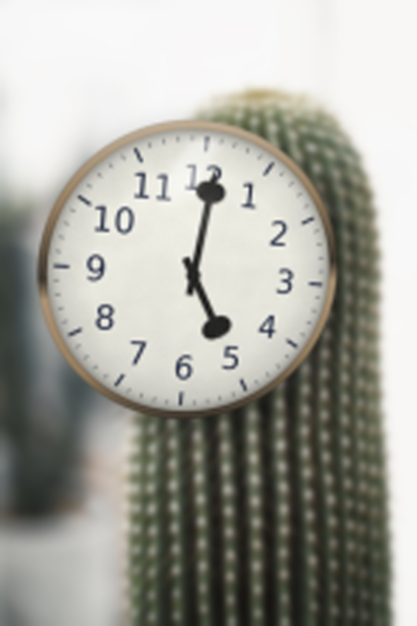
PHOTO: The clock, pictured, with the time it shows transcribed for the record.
5:01
